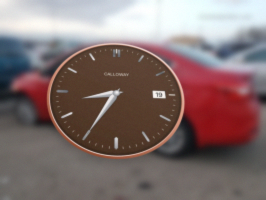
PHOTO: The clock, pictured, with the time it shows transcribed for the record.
8:35
